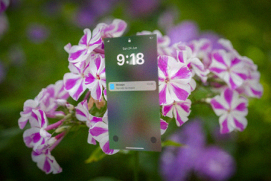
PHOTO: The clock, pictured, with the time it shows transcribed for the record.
9:18
